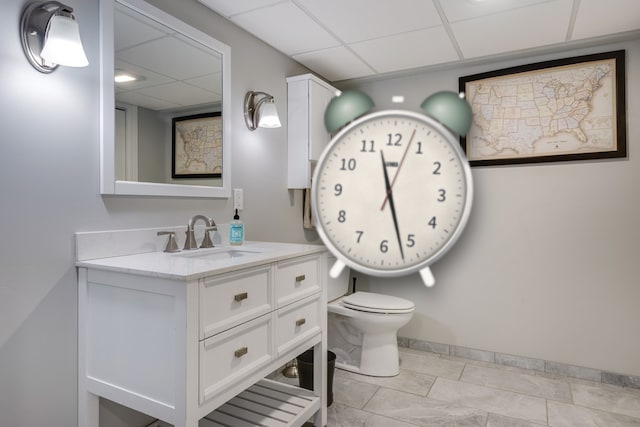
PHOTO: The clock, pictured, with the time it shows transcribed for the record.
11:27:03
